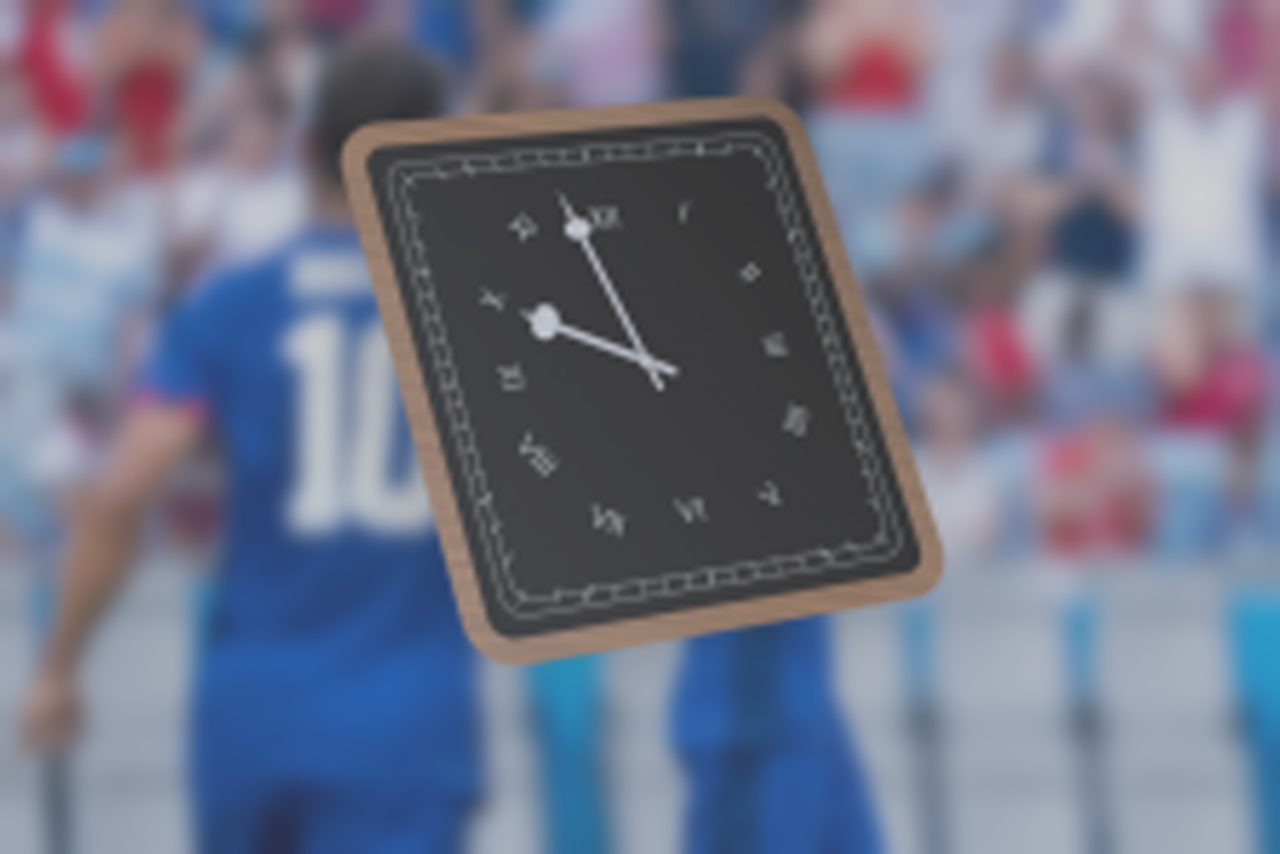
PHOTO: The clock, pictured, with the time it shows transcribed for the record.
9:58
